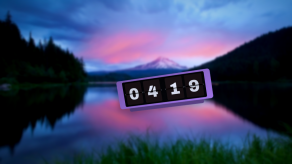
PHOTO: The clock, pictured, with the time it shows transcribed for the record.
4:19
